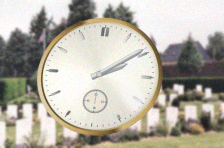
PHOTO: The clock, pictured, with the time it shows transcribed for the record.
2:09
